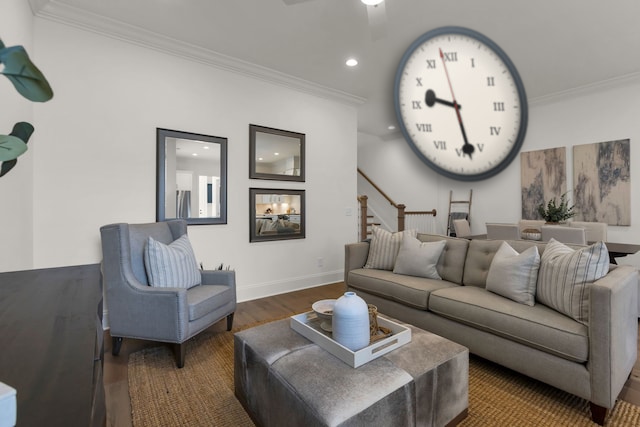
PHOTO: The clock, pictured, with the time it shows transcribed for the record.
9:27:58
